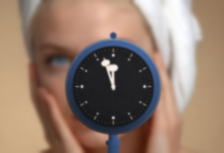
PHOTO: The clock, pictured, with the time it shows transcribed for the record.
11:57
